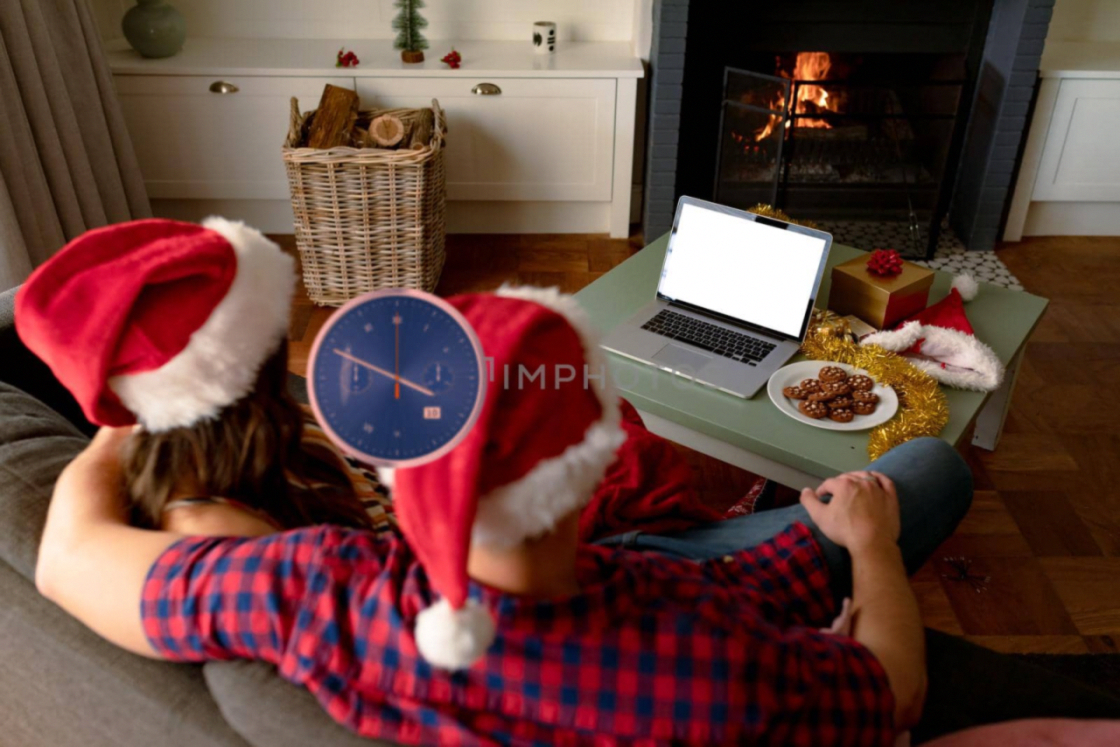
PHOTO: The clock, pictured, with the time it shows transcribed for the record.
3:49
